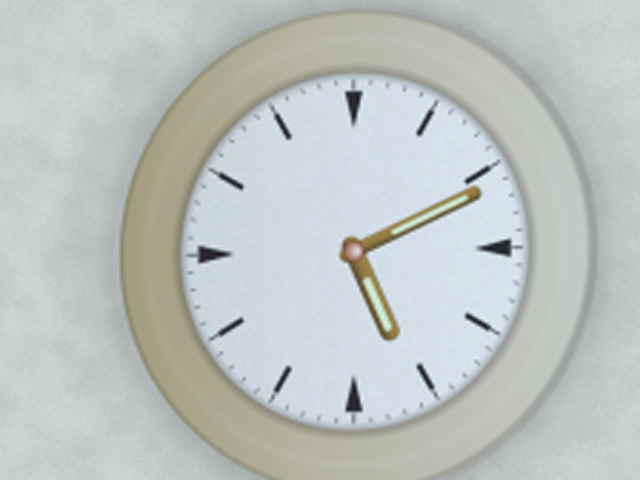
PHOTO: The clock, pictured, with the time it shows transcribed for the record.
5:11
